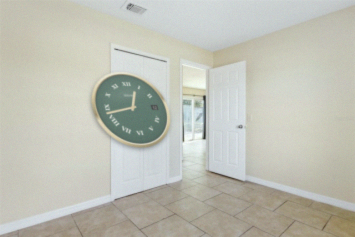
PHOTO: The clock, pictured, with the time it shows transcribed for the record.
12:43
